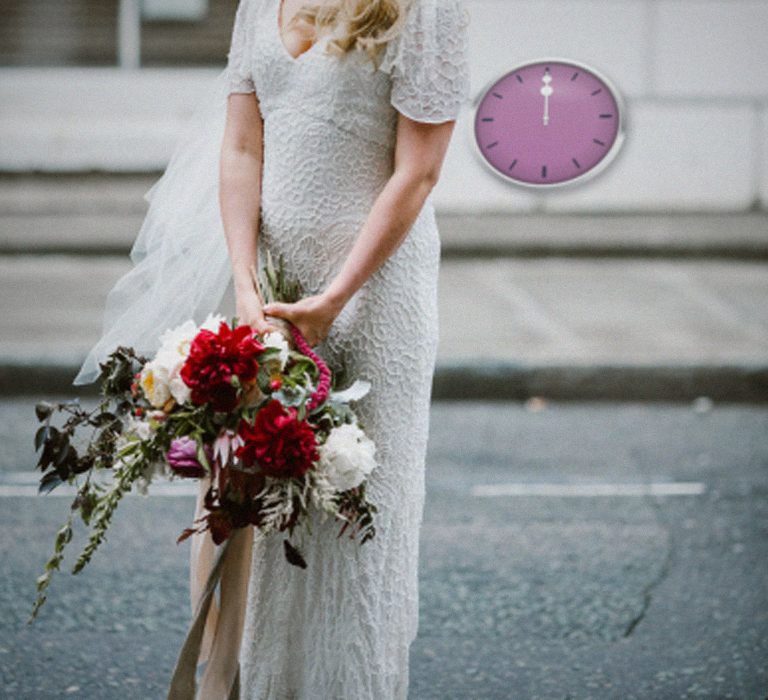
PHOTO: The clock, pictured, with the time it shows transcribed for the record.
12:00
